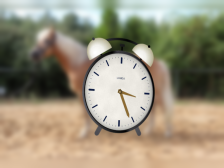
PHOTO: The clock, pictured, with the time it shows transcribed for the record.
3:26
